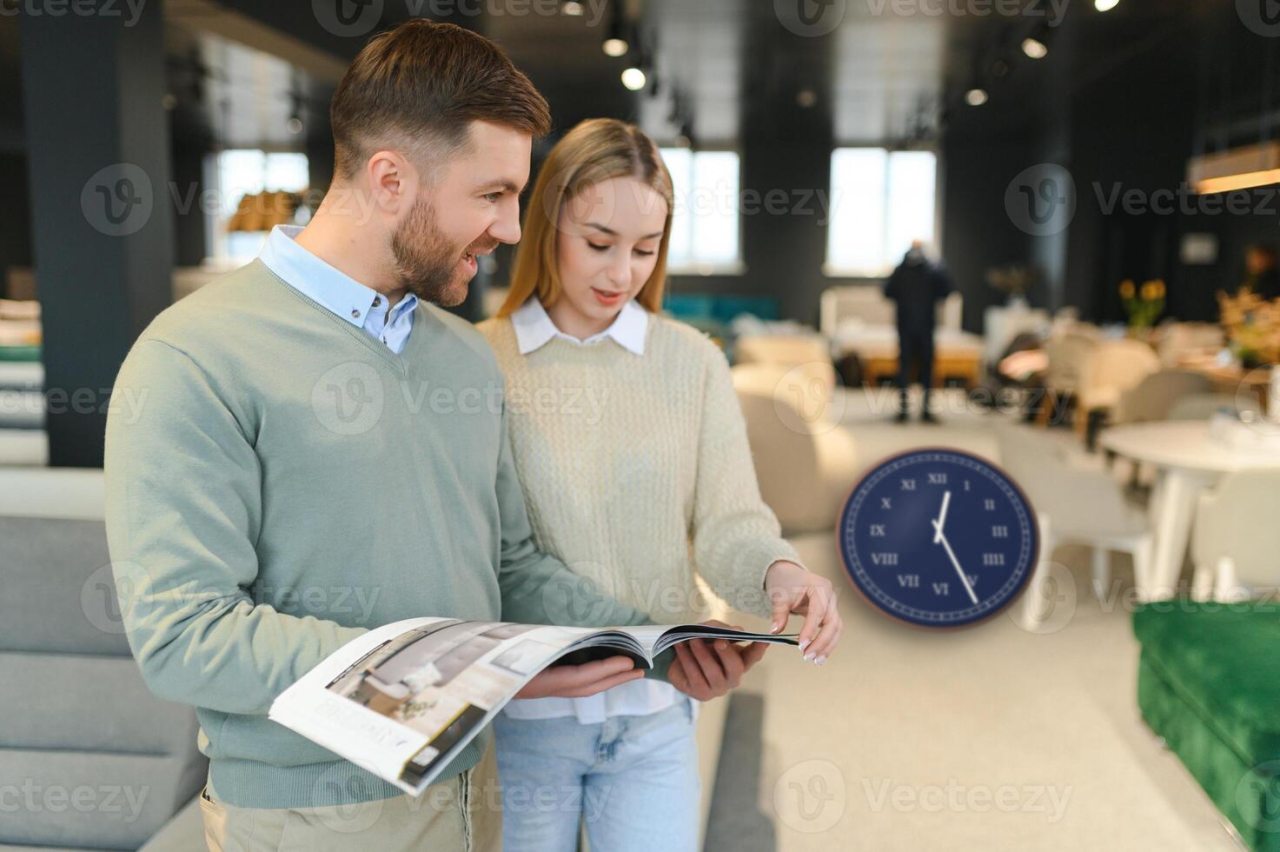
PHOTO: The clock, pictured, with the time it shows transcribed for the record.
12:26
